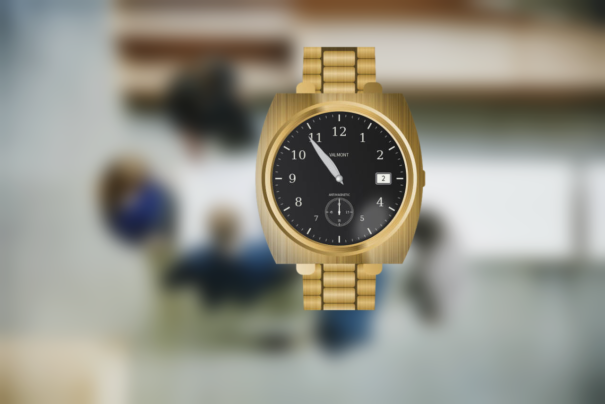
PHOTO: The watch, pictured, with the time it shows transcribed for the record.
10:54
